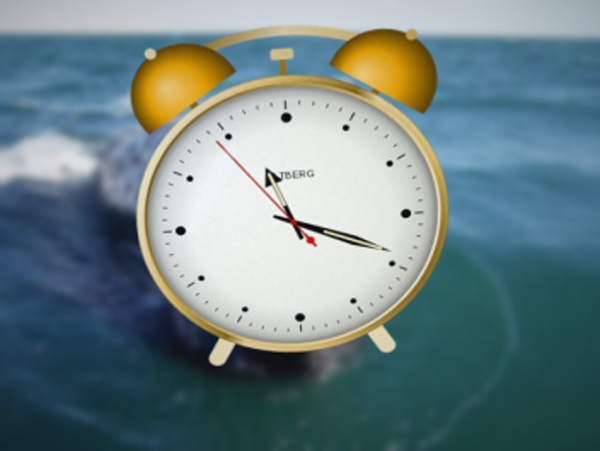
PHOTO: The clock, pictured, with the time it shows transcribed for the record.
11:18:54
